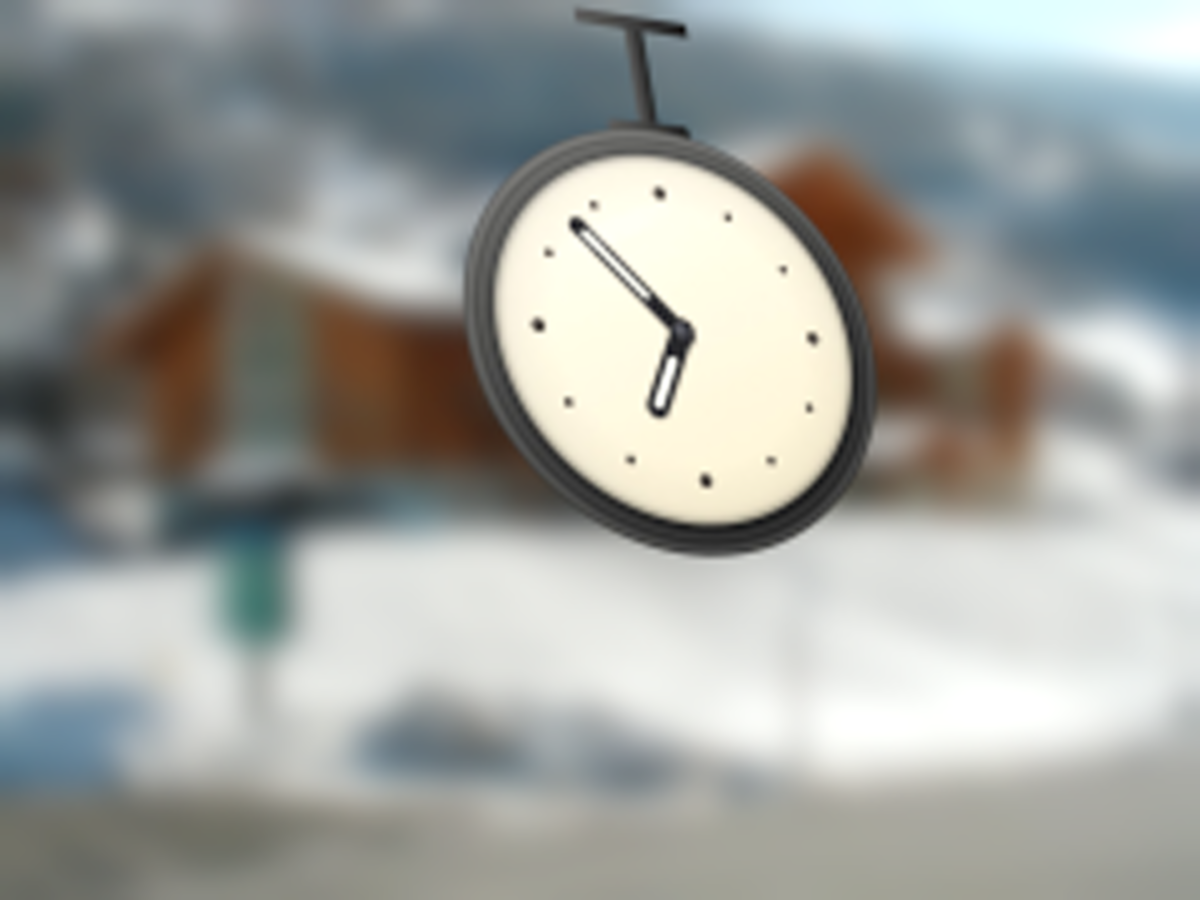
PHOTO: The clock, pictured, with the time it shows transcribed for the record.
6:53
